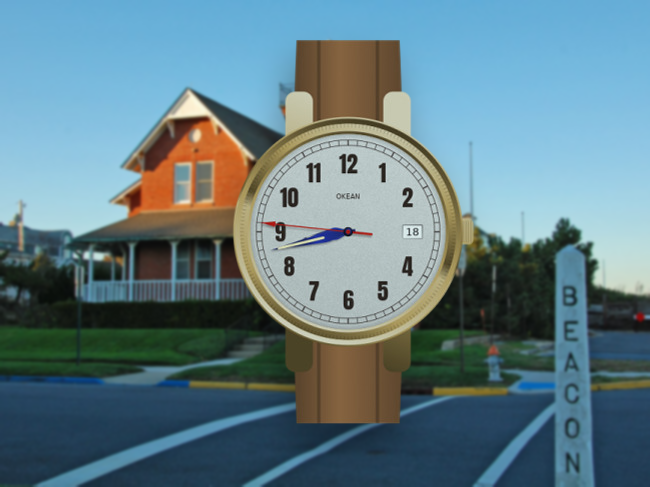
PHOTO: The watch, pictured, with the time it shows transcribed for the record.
8:42:46
